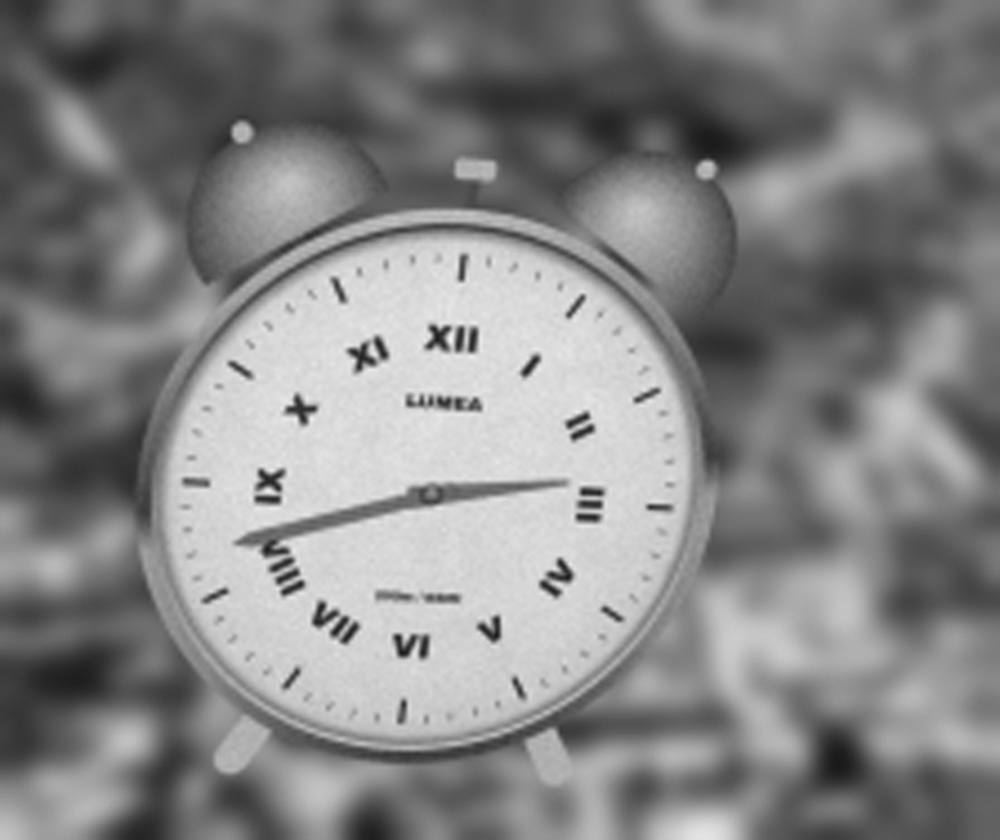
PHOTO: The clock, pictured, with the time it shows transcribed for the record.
2:42
